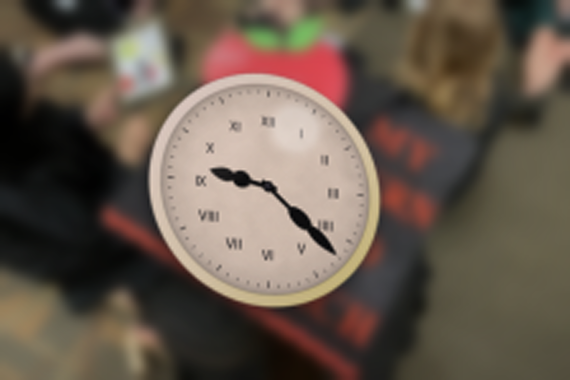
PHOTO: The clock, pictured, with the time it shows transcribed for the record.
9:22
